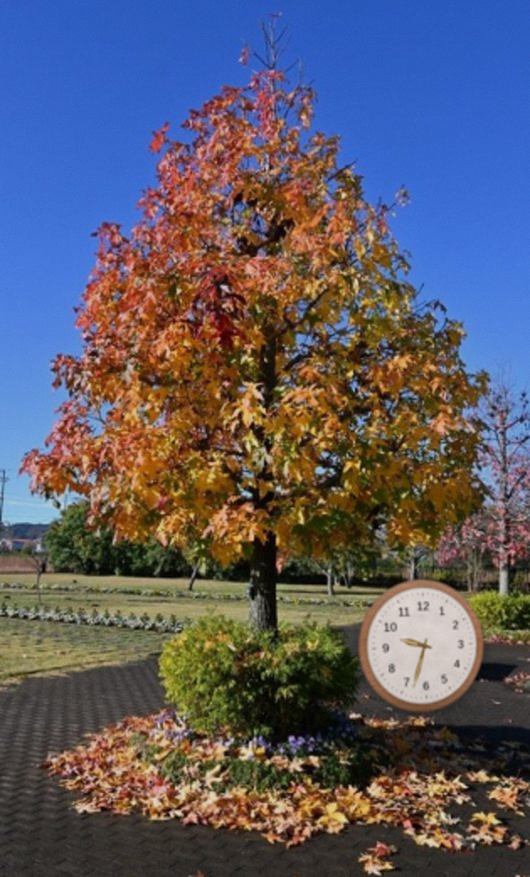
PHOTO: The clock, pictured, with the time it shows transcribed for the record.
9:33
